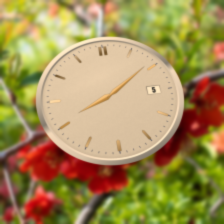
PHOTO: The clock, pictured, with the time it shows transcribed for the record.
8:09
